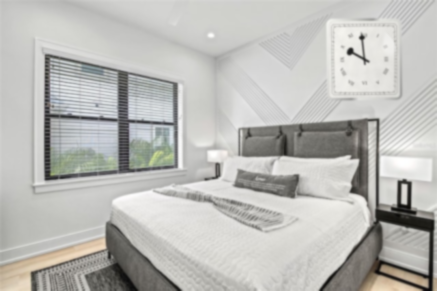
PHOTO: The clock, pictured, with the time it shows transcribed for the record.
9:59
